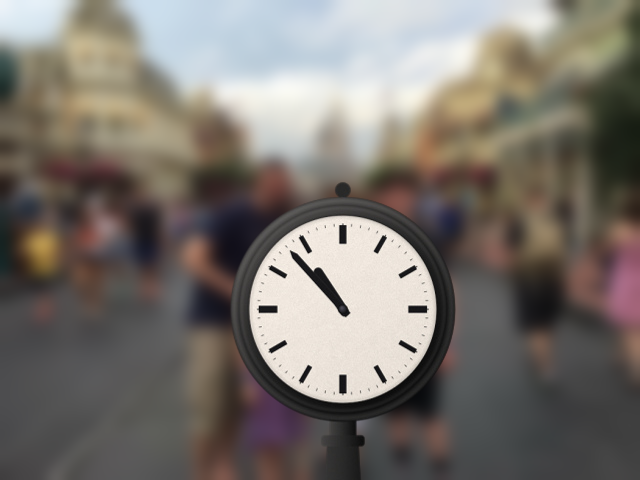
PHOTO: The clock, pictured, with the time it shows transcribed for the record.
10:53
